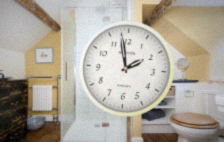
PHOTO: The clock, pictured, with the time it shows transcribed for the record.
1:58
